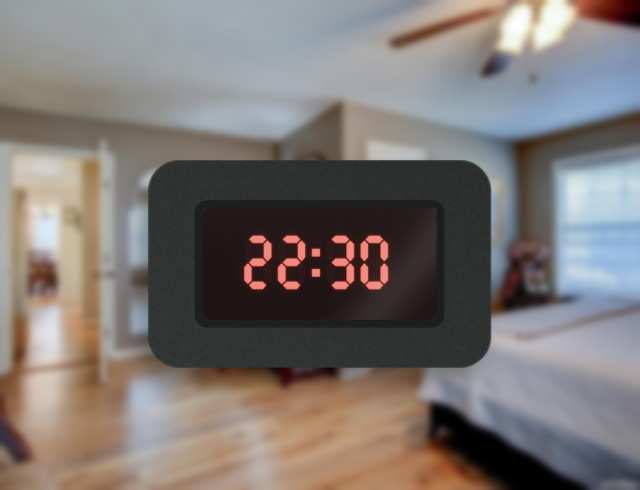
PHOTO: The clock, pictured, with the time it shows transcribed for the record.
22:30
